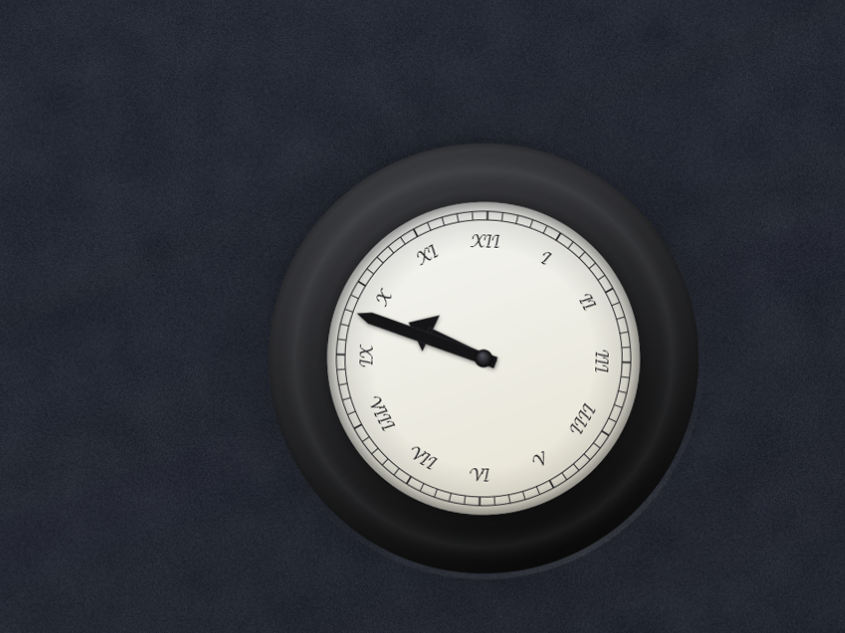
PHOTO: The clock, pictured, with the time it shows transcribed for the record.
9:48
